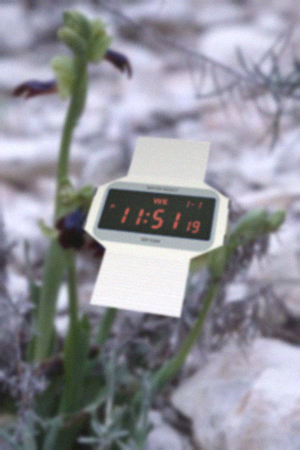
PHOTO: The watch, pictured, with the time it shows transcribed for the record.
11:51:19
